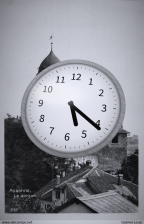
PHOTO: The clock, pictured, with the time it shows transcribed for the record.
5:21
